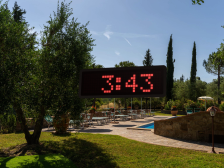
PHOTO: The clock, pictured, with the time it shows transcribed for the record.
3:43
